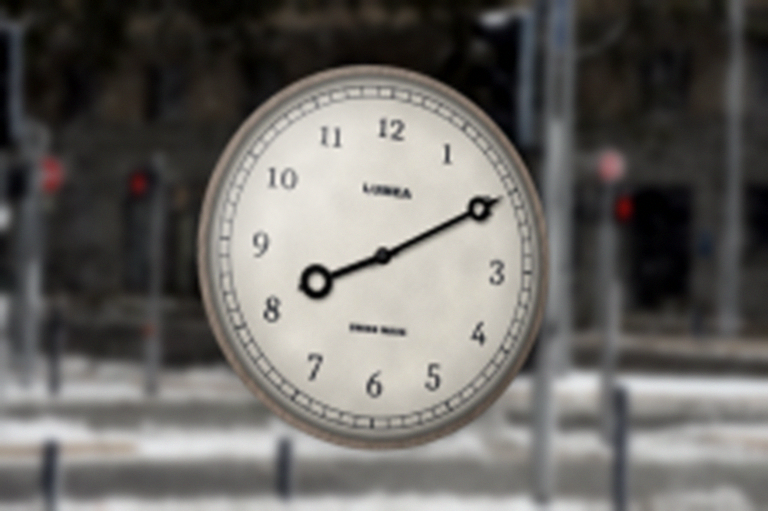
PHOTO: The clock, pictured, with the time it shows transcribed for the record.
8:10
